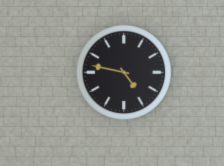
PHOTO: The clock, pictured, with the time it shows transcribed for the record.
4:47
